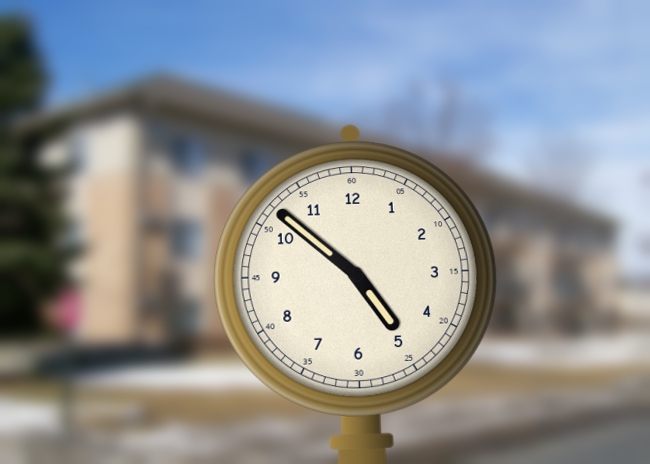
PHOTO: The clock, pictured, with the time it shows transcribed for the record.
4:52
